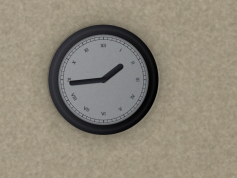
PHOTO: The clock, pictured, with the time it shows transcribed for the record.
1:44
